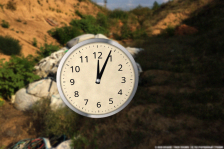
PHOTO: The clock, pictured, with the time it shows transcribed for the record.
12:04
